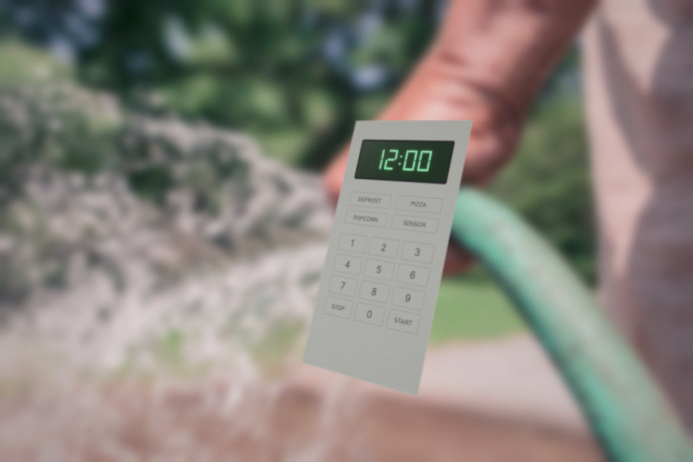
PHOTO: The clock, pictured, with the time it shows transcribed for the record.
12:00
